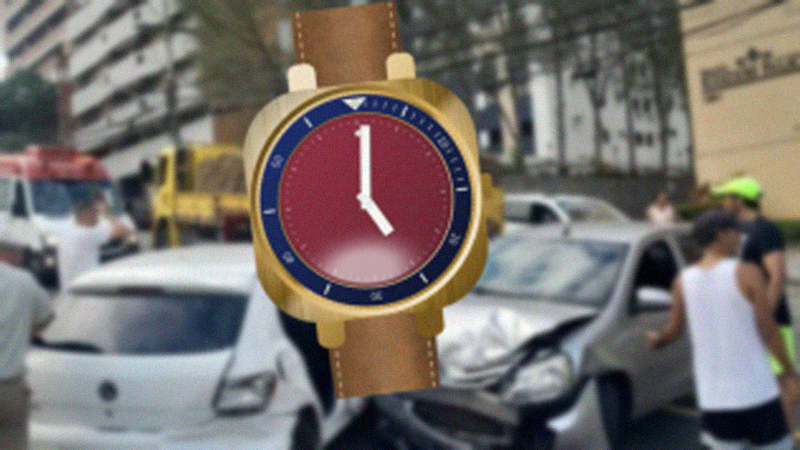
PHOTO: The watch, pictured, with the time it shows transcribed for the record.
5:01
